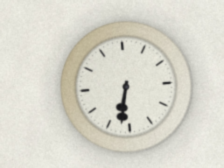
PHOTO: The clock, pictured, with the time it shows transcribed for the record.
6:32
